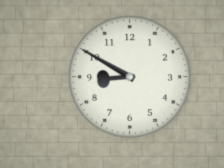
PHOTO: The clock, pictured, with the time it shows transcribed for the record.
8:50
